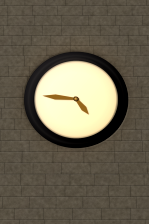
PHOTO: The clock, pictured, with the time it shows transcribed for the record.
4:46
